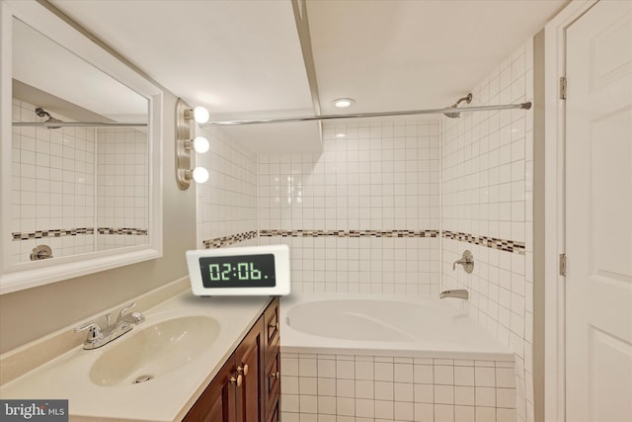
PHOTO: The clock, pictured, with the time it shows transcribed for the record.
2:06
